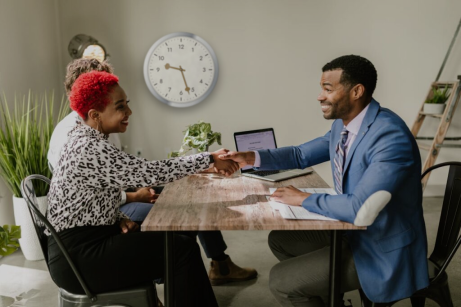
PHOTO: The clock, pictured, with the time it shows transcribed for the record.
9:27
